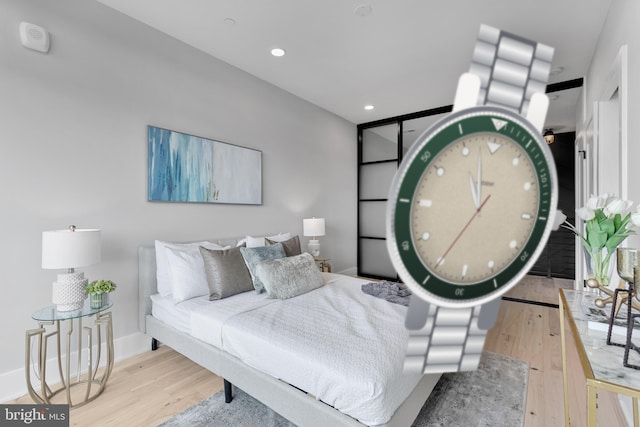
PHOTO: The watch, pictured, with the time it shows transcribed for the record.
10:57:35
